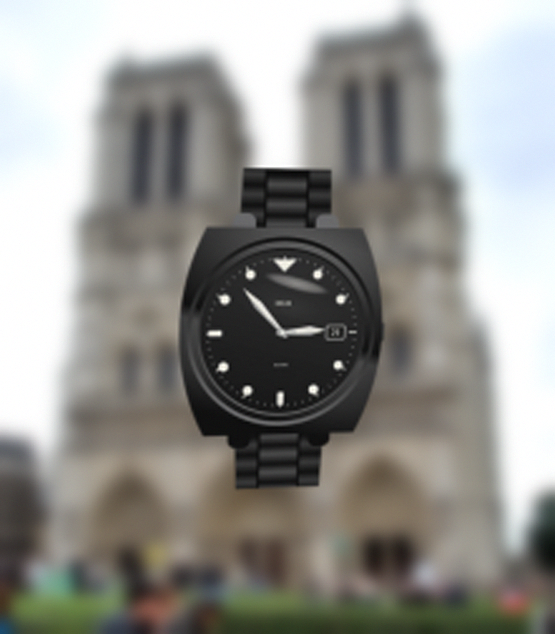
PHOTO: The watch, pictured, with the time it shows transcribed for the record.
2:53
